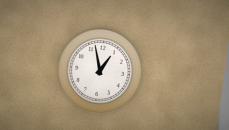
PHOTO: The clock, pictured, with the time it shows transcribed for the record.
12:57
